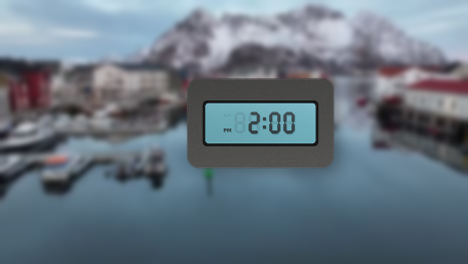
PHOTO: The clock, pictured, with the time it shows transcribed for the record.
2:00
